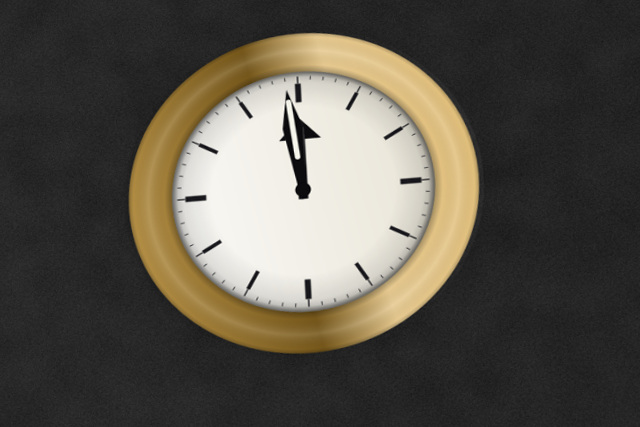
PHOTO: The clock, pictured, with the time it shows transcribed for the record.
11:59
